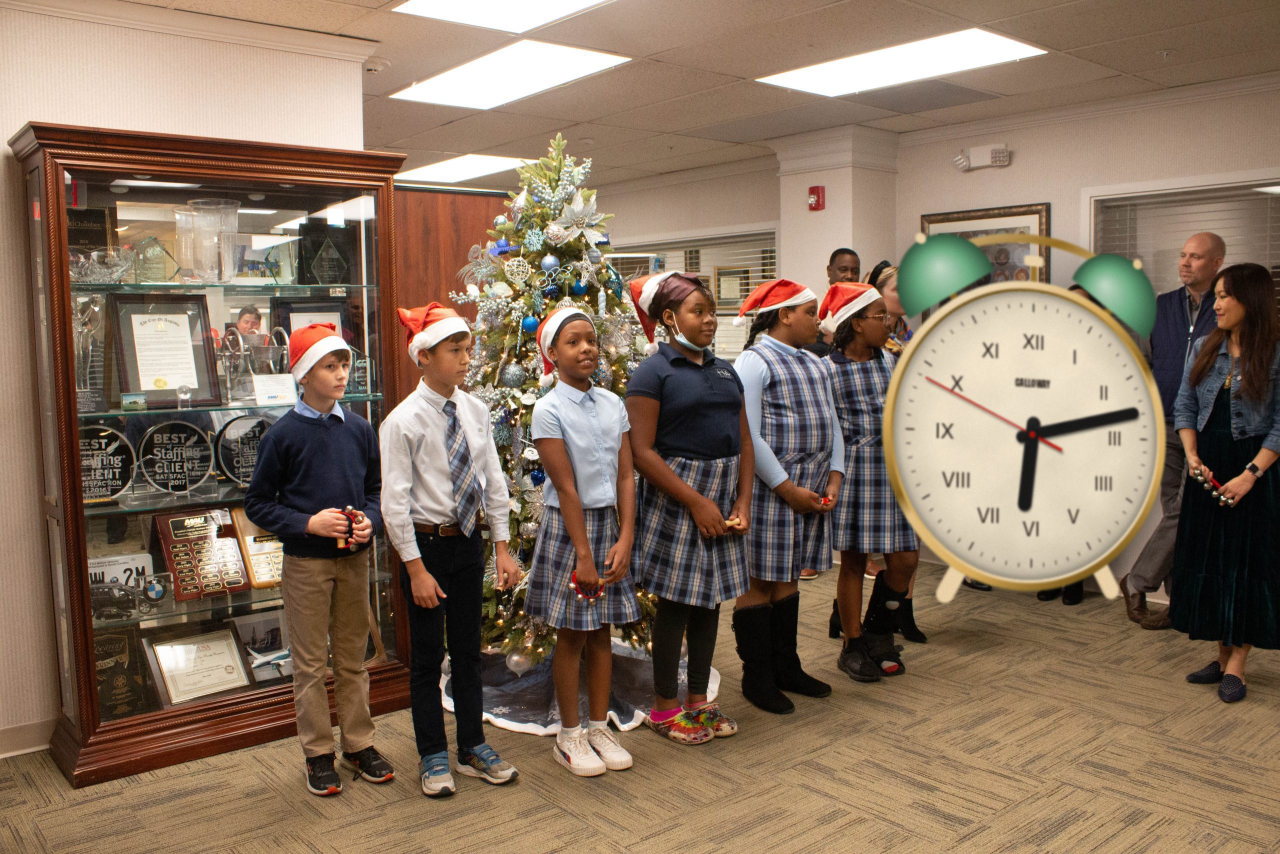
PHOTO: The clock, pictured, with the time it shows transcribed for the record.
6:12:49
